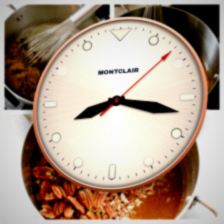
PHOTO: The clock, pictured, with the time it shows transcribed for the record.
8:17:08
